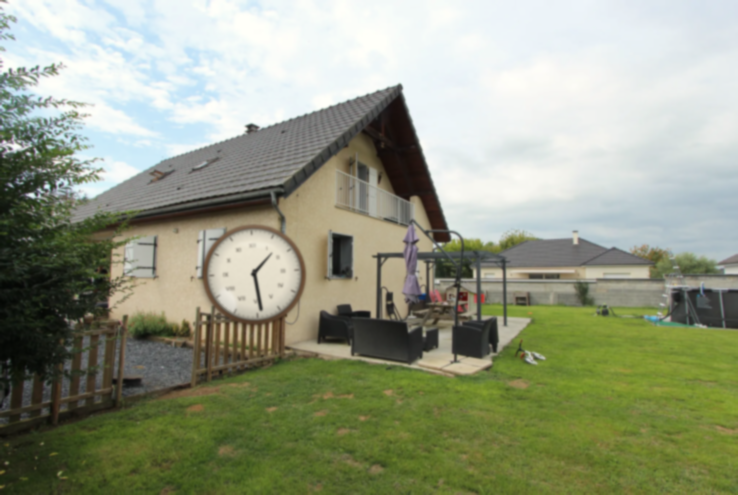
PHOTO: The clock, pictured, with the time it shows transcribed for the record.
1:29
